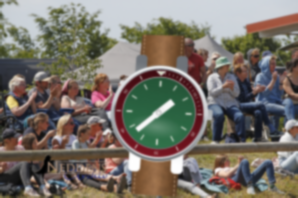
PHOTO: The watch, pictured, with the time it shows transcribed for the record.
1:38
